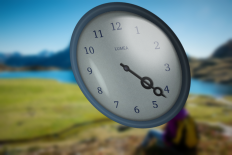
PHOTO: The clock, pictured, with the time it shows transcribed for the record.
4:22
